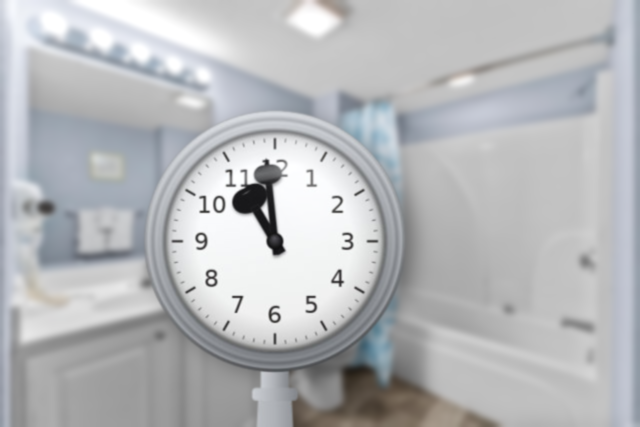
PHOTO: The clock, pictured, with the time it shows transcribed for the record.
10:59
